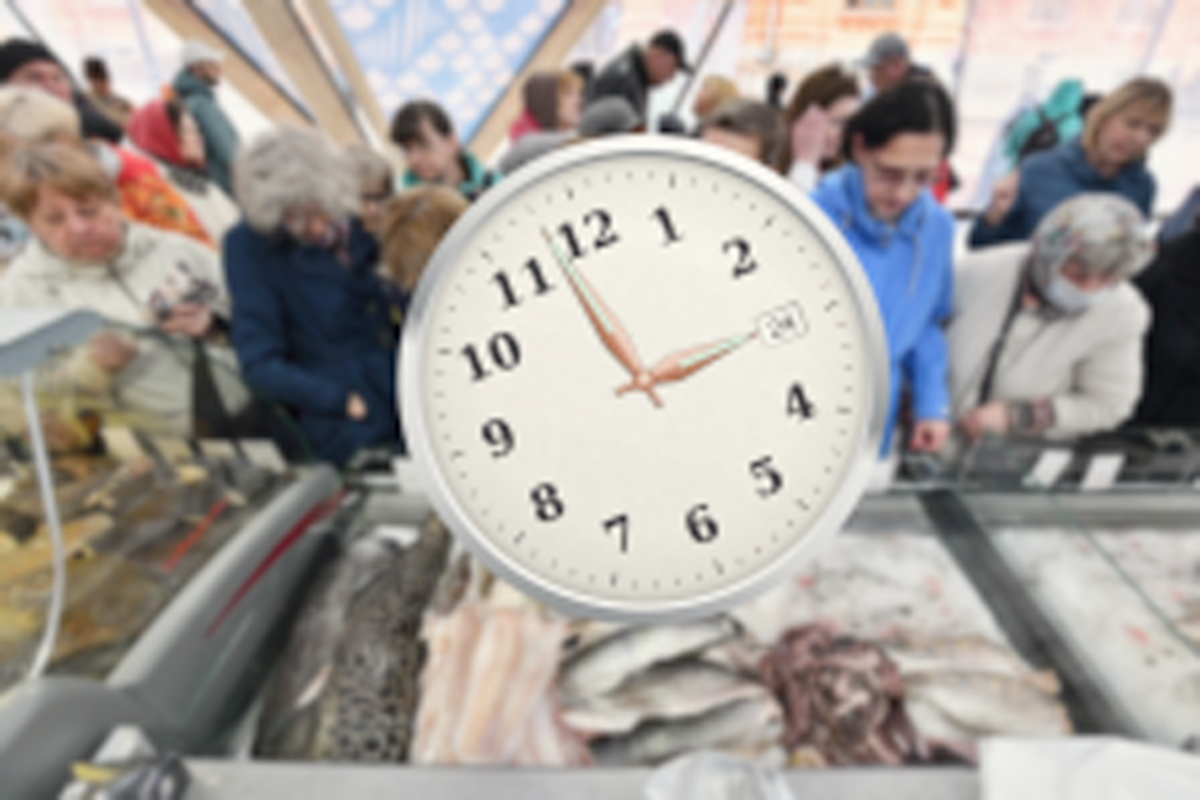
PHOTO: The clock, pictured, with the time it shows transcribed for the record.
2:58
